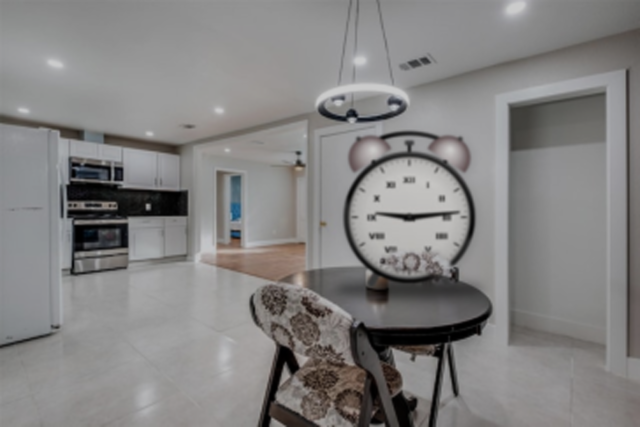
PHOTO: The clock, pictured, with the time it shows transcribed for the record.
9:14
